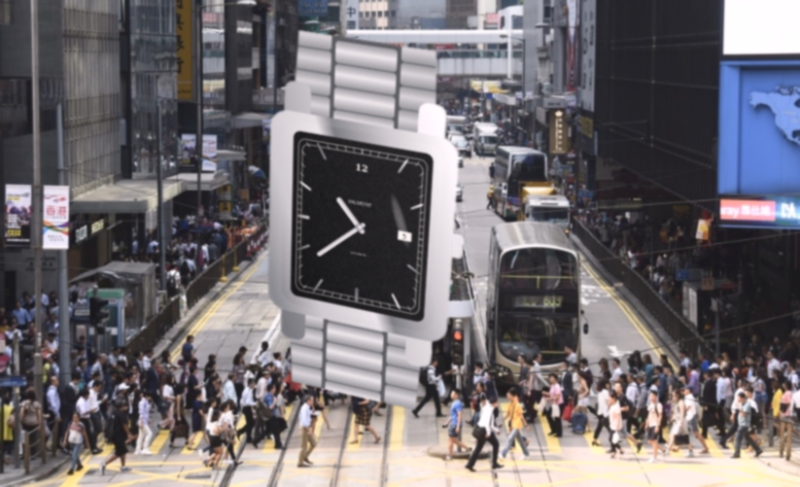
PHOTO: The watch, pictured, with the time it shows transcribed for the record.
10:38
